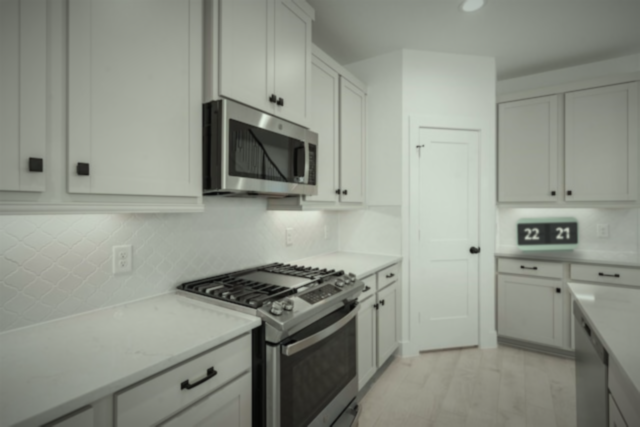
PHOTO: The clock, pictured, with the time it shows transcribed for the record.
22:21
